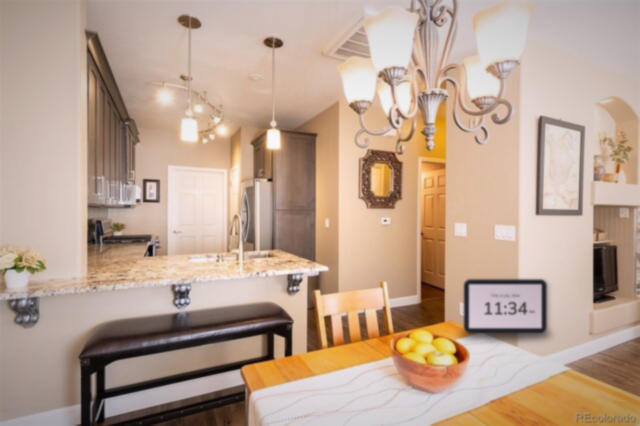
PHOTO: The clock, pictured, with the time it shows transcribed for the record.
11:34
